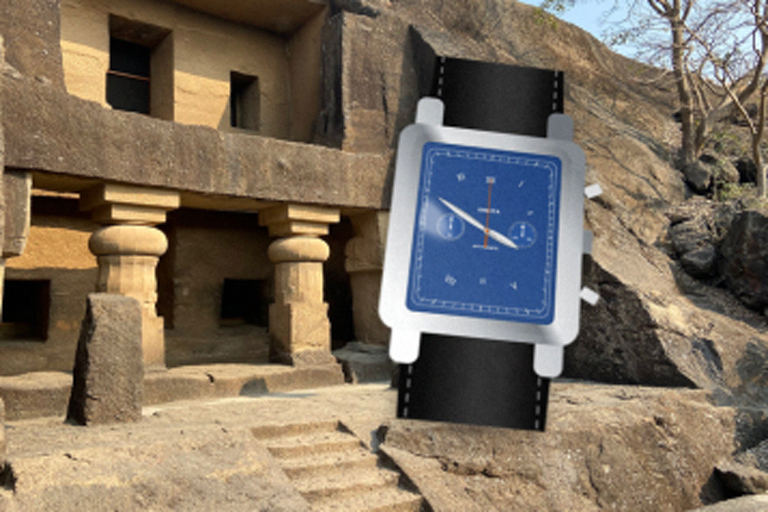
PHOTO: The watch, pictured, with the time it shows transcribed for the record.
3:50
